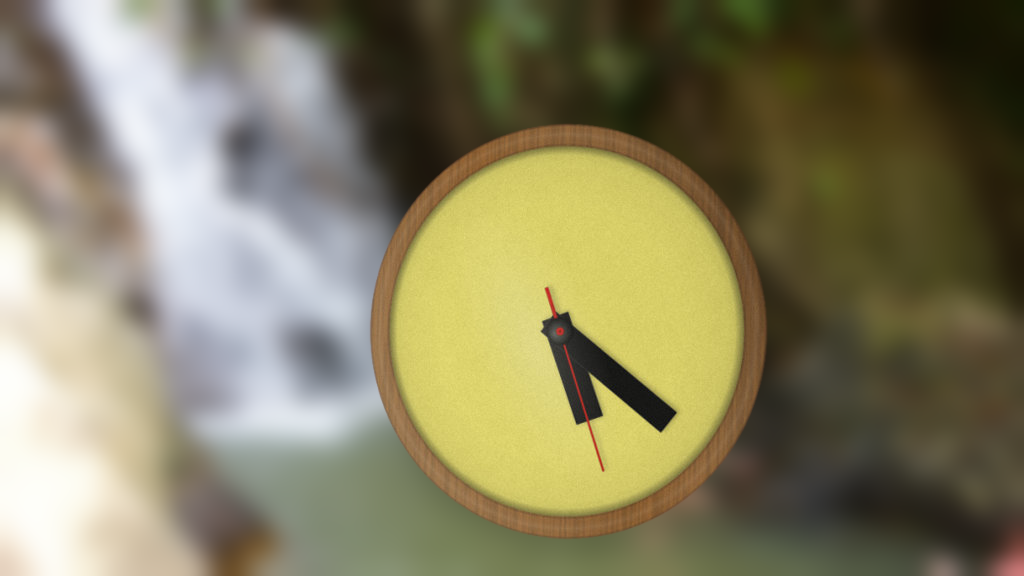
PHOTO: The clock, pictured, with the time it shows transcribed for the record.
5:21:27
